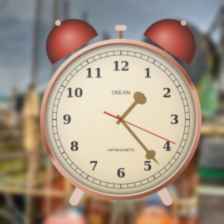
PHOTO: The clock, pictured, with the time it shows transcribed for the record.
1:23:19
